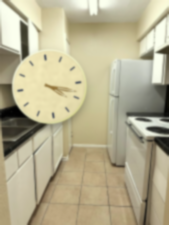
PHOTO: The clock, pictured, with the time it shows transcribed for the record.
4:18
